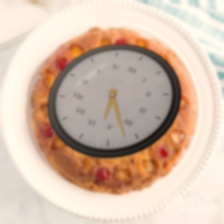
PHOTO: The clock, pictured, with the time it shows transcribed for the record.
5:22
